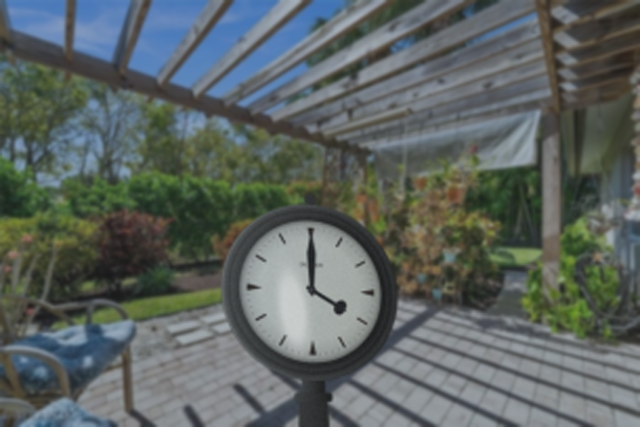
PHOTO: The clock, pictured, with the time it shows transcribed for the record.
4:00
